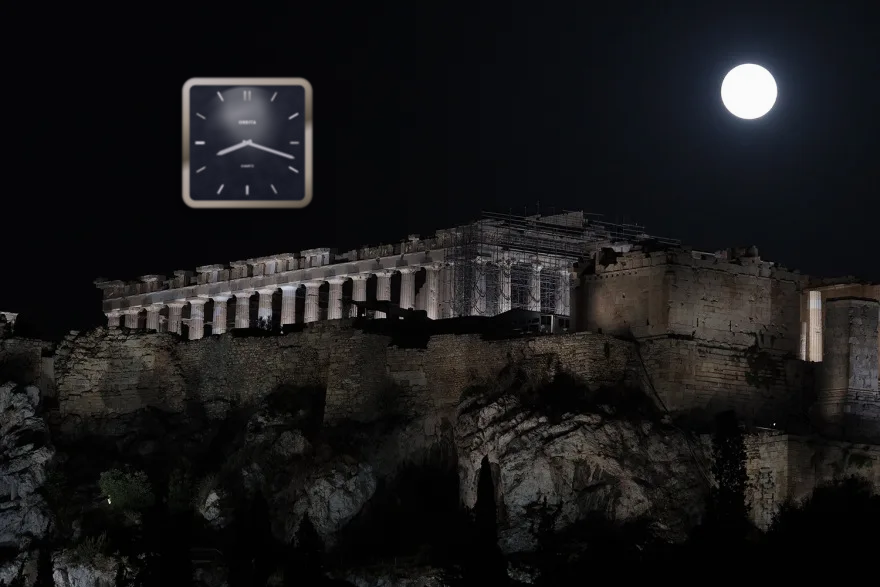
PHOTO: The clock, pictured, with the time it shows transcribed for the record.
8:18
